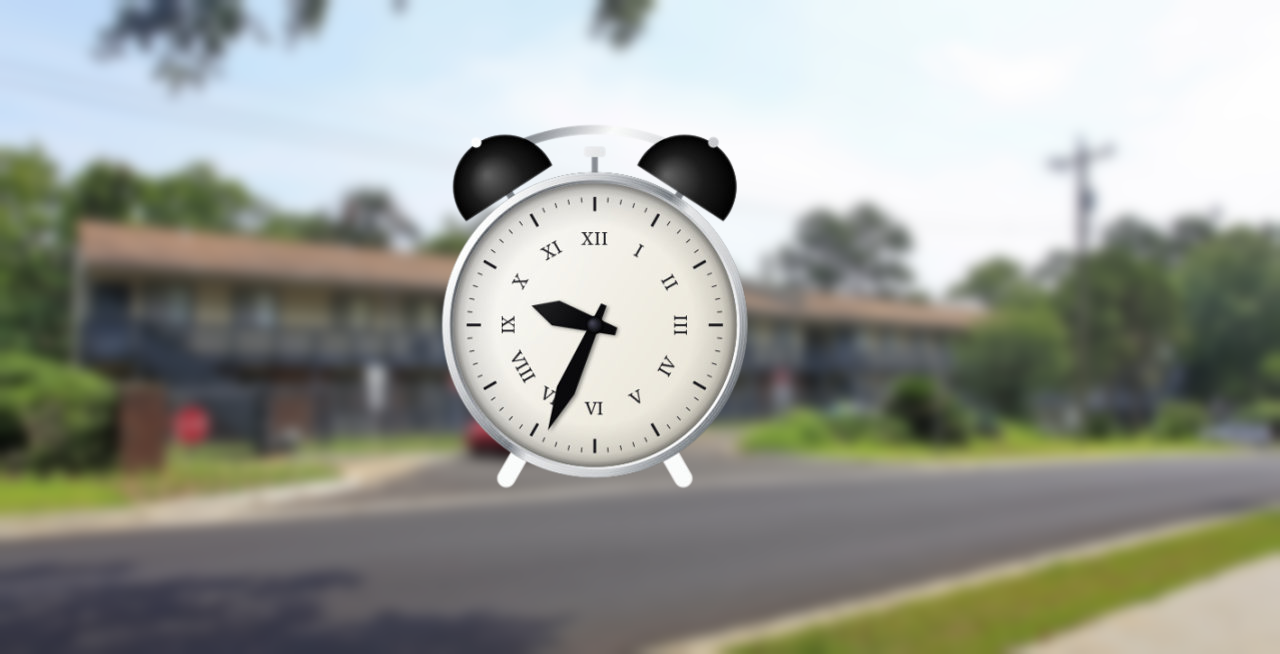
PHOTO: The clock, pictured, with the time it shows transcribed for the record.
9:34
